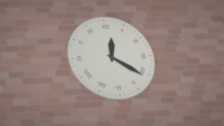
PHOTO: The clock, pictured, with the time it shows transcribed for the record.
12:21
